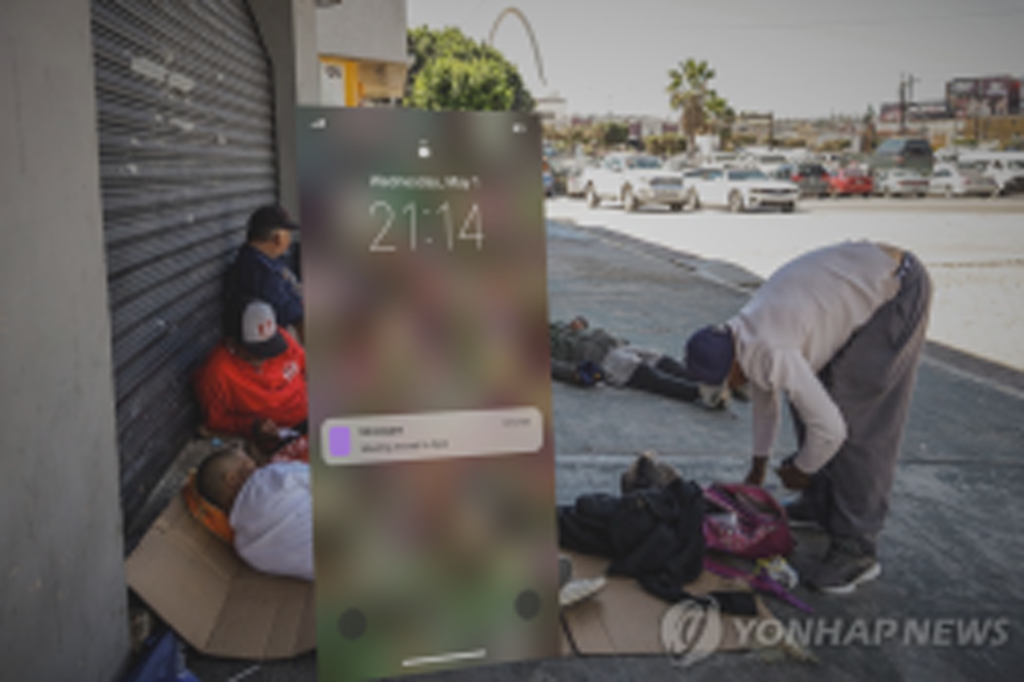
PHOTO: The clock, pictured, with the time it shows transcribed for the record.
21:14
